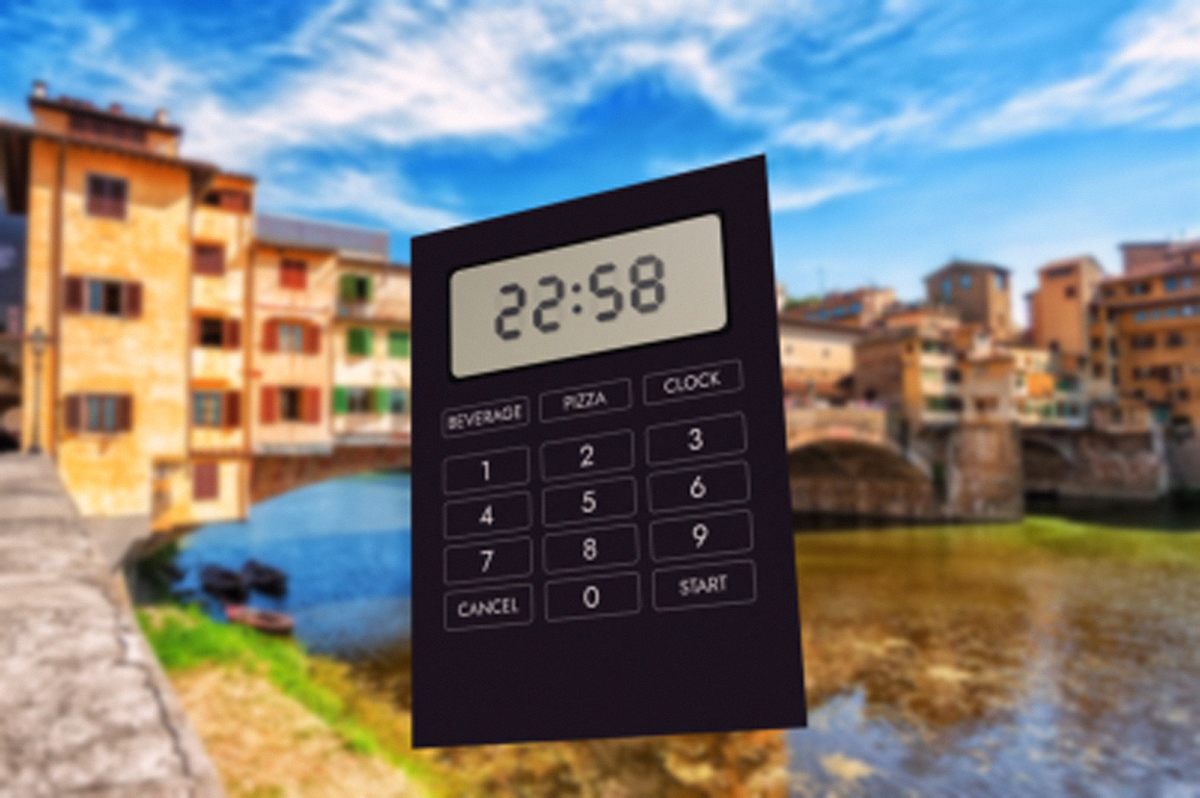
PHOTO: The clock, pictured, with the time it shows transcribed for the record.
22:58
